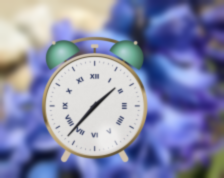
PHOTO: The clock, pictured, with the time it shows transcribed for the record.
1:37
